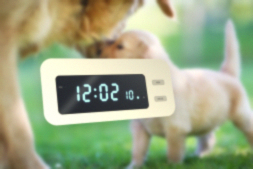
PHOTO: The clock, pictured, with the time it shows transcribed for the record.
12:02:10
